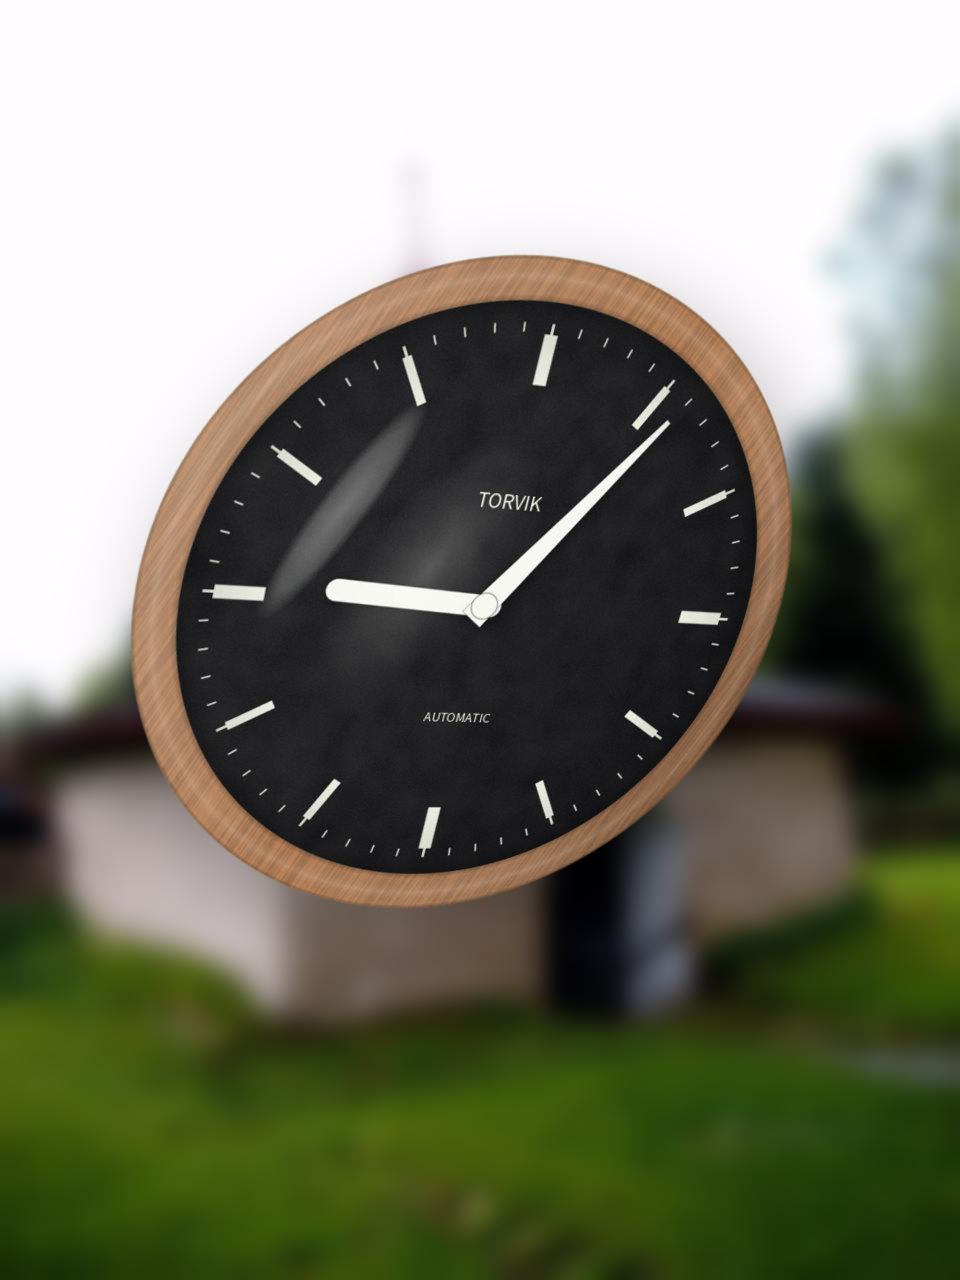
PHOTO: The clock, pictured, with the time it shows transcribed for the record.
9:06
